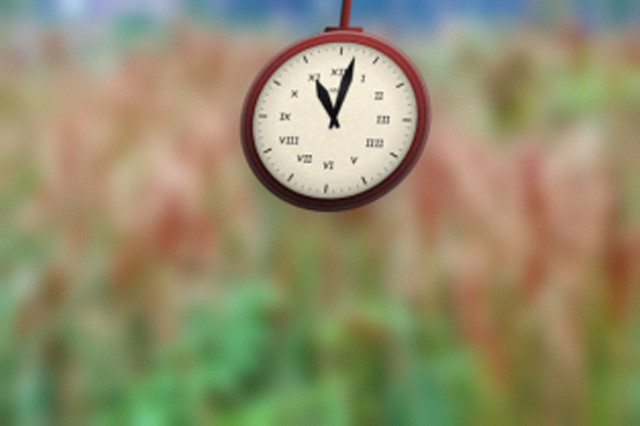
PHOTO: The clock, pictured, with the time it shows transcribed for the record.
11:02
